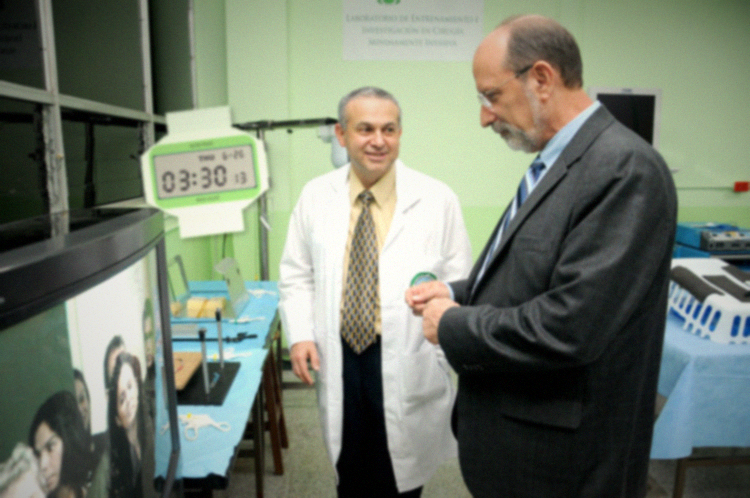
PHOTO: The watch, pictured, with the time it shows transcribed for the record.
3:30
